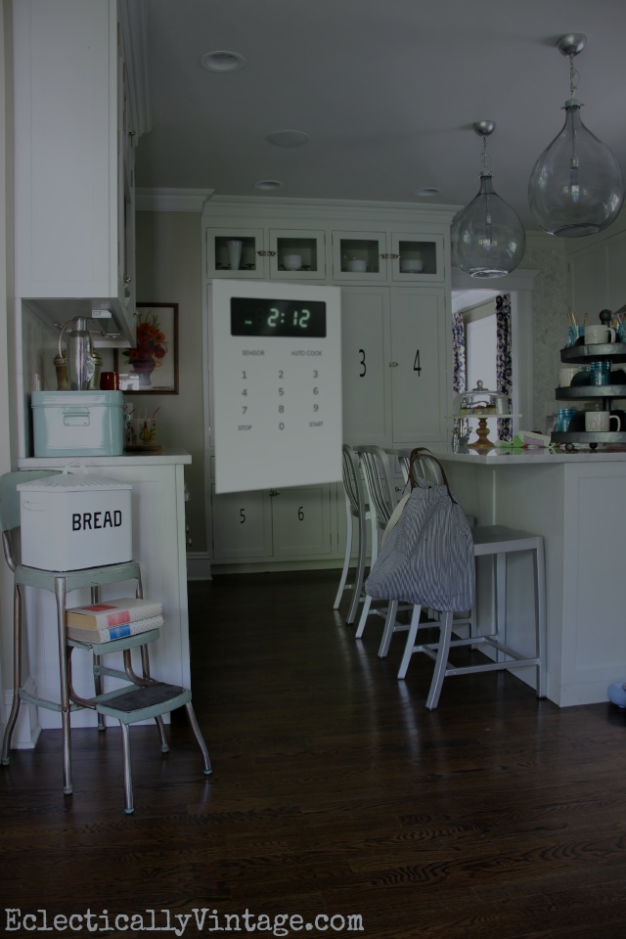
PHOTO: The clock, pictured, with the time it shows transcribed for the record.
2:12
